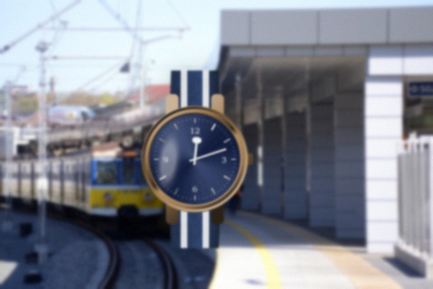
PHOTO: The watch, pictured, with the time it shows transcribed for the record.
12:12
